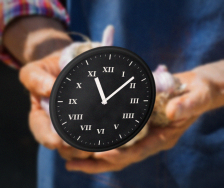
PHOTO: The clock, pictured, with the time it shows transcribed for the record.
11:08
